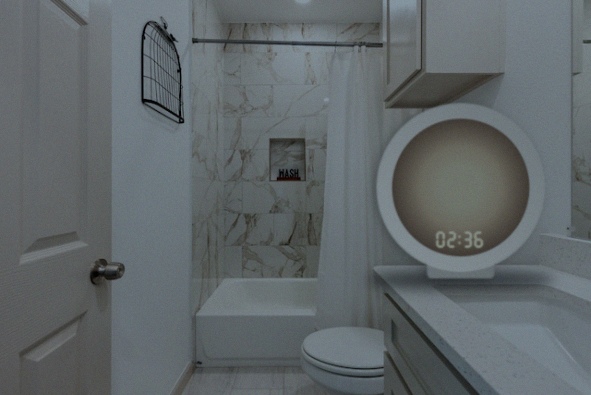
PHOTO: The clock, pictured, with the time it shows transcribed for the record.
2:36
